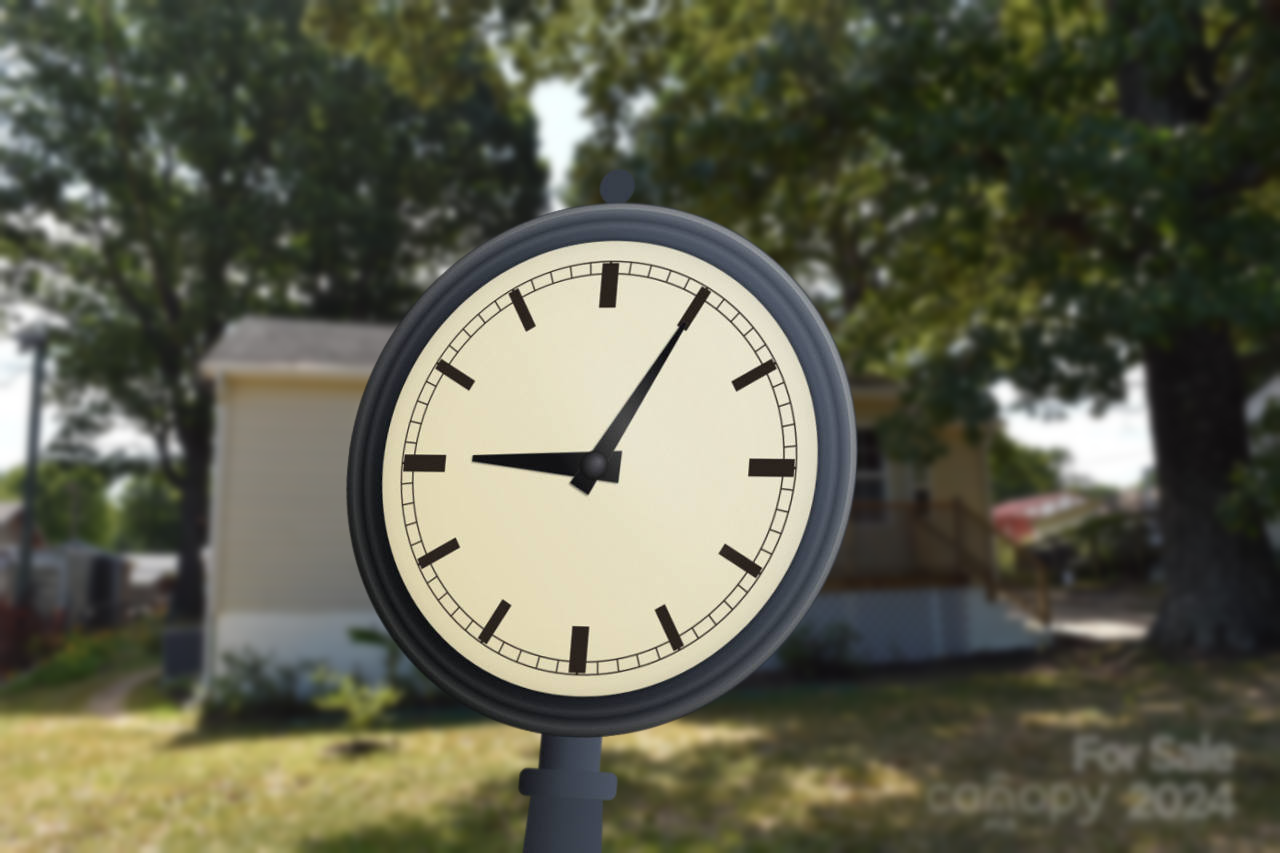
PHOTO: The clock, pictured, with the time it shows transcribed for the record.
9:05
